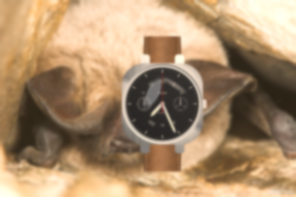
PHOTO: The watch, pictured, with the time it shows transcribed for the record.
7:26
